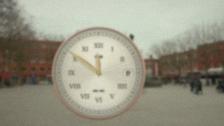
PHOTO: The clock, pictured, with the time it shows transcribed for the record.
11:51
